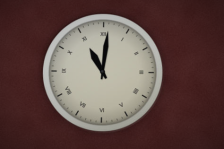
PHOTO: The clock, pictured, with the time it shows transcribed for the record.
11:01
